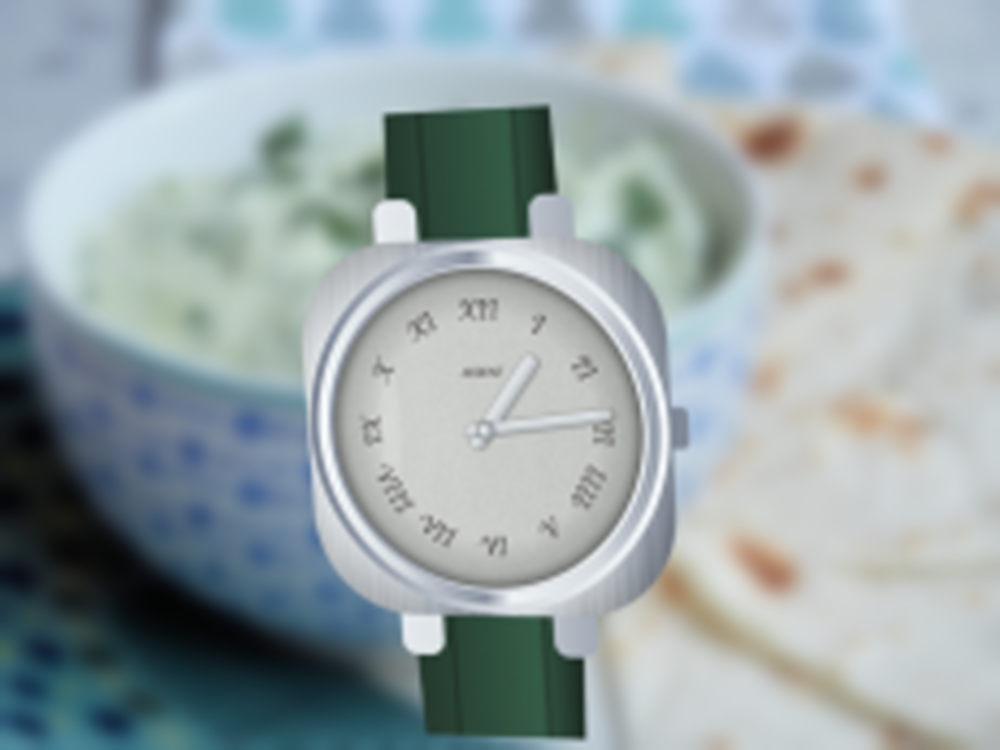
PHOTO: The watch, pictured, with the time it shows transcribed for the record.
1:14
